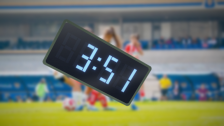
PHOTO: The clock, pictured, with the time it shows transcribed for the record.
3:51
